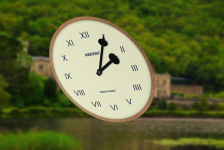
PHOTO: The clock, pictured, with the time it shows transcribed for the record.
2:05
